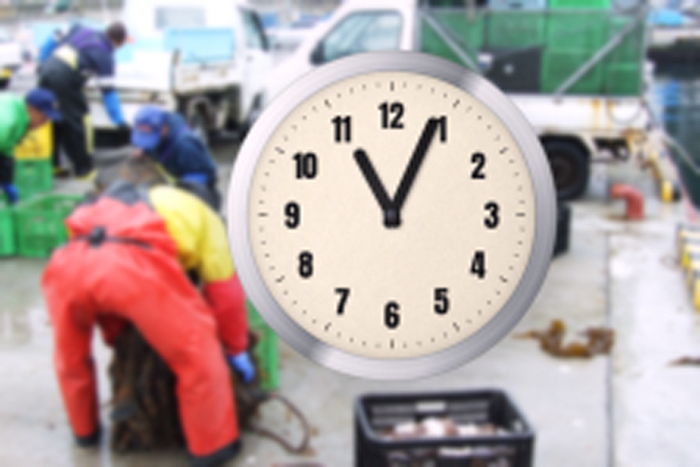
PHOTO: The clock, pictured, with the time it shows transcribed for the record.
11:04
